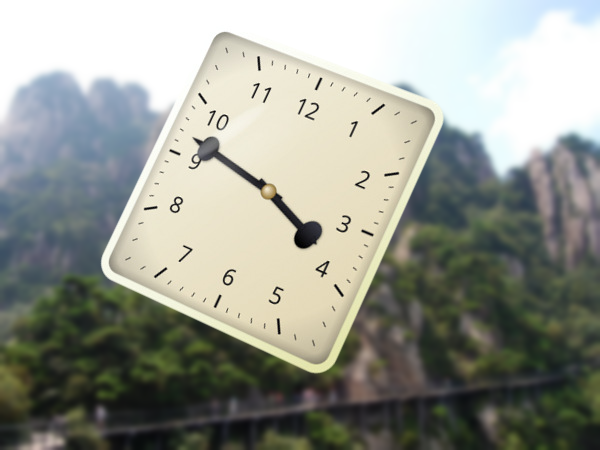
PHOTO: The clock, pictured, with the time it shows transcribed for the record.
3:47
